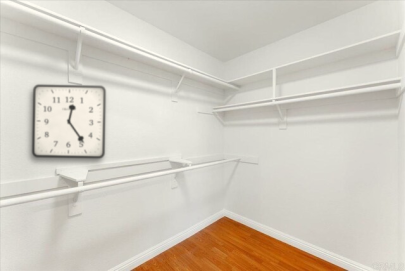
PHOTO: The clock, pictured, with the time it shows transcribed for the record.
12:24
